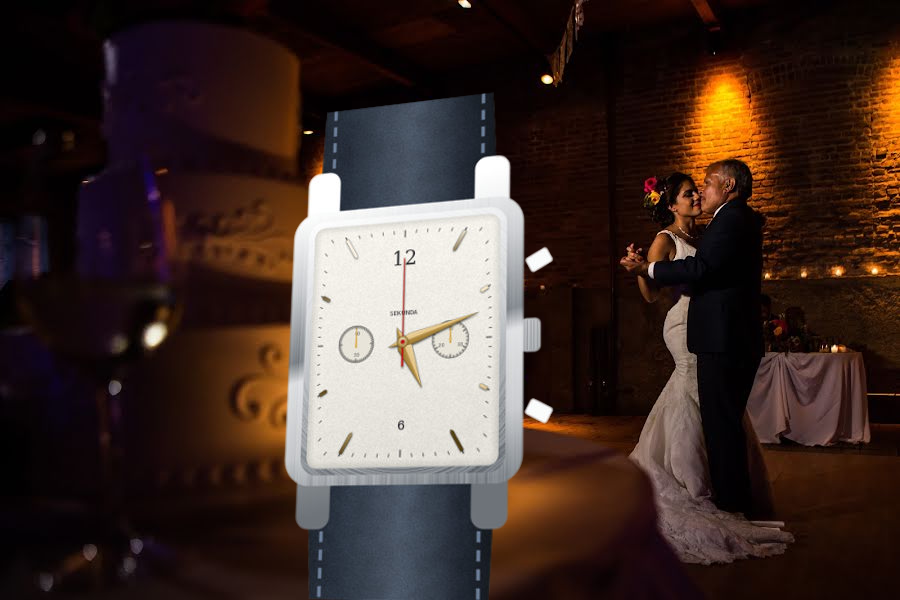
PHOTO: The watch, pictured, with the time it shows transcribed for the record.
5:12
